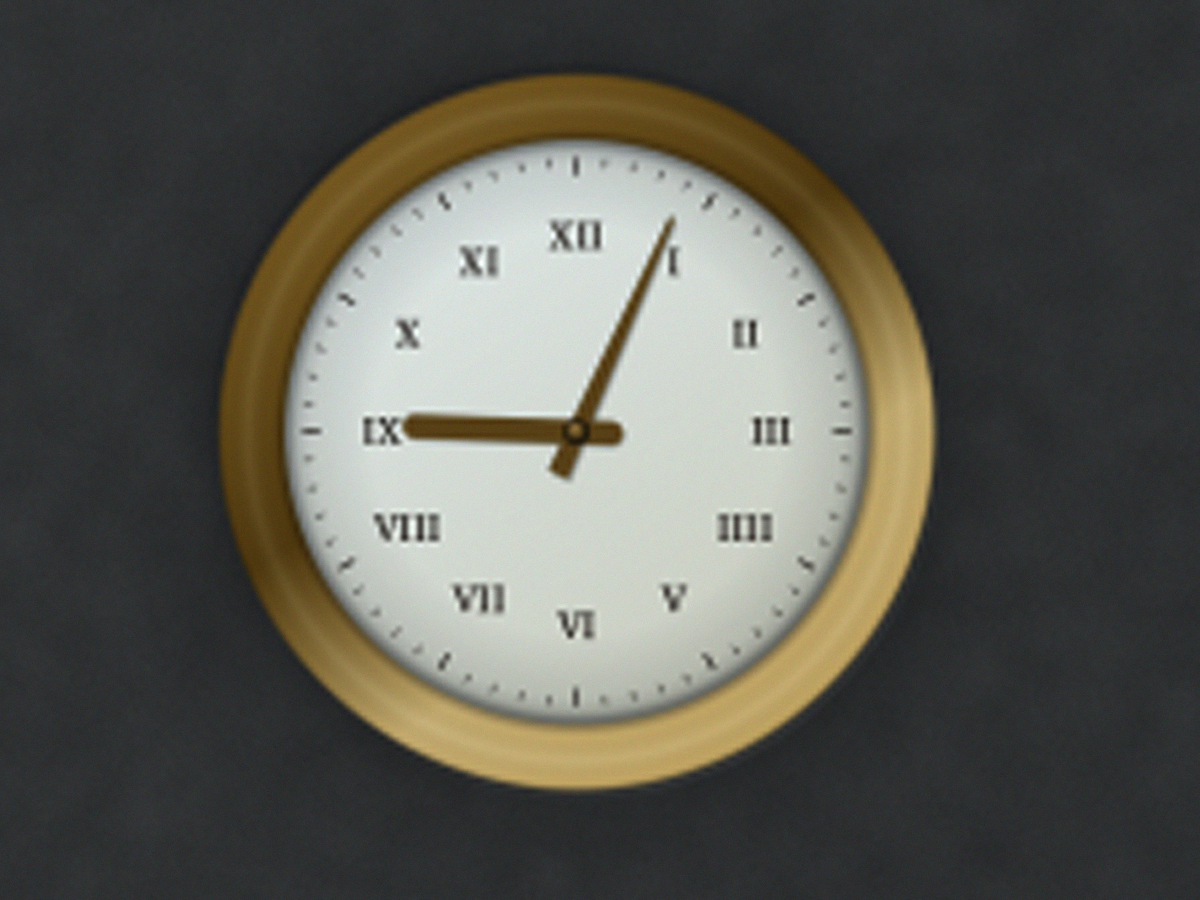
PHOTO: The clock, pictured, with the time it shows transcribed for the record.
9:04
